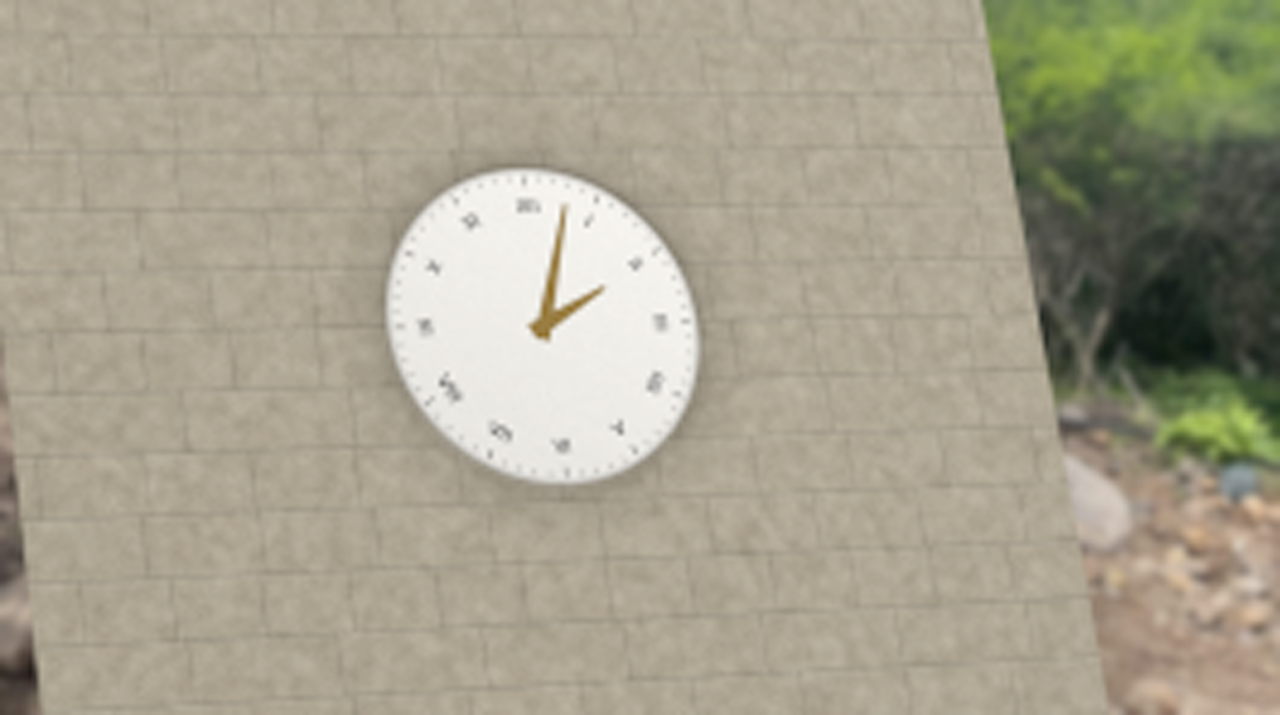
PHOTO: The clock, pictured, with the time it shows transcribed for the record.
2:03
